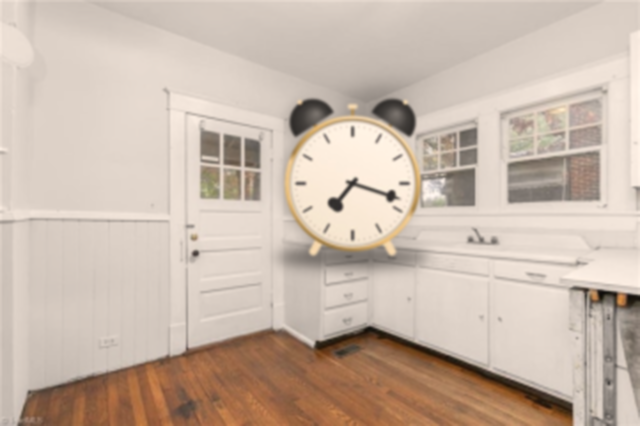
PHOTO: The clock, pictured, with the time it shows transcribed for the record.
7:18
